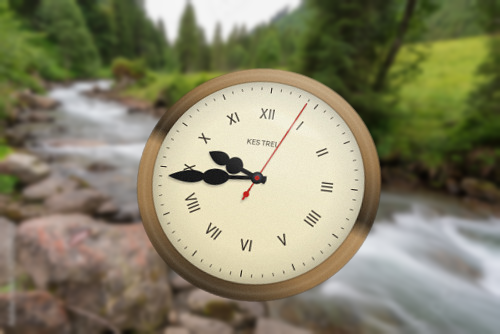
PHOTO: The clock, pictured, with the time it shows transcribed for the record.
9:44:04
